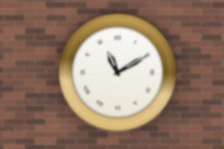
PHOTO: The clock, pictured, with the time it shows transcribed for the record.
11:10
